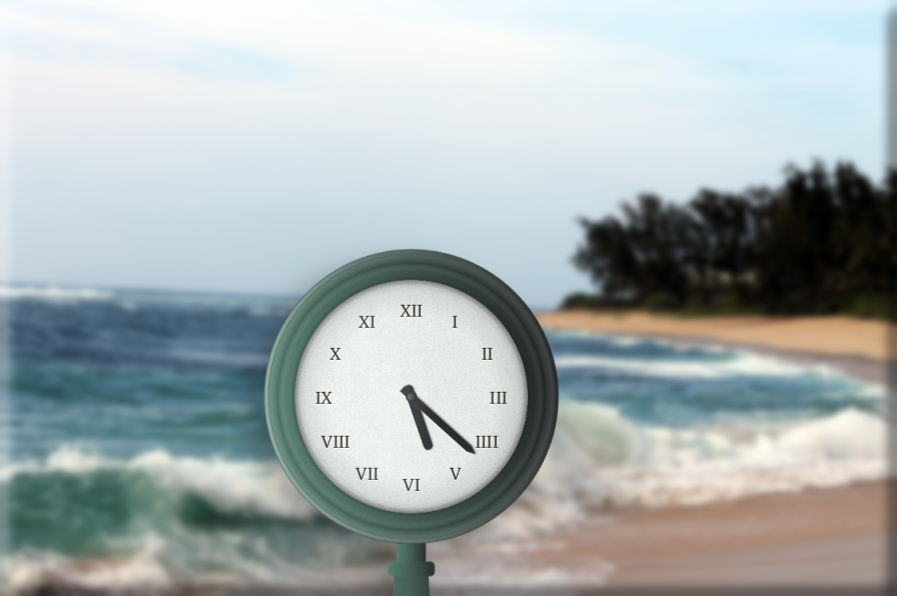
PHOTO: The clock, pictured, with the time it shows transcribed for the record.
5:22
